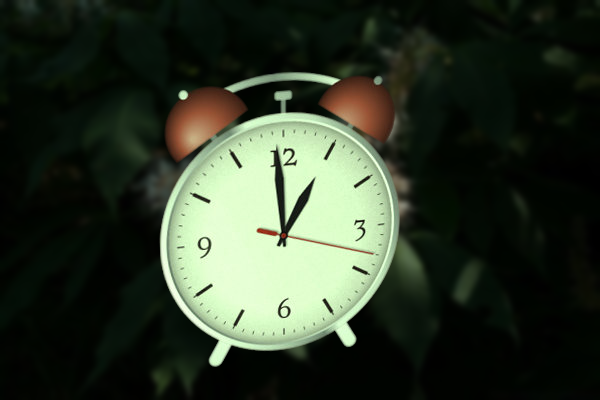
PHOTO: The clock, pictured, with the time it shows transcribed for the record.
12:59:18
